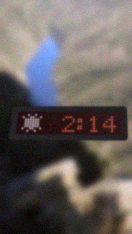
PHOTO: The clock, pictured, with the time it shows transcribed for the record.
2:14
